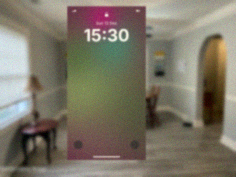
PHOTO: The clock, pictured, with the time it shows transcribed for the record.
15:30
